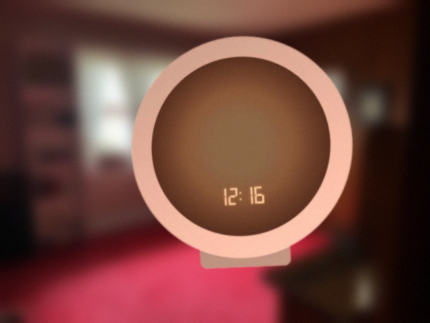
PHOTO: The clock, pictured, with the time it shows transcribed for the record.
12:16
